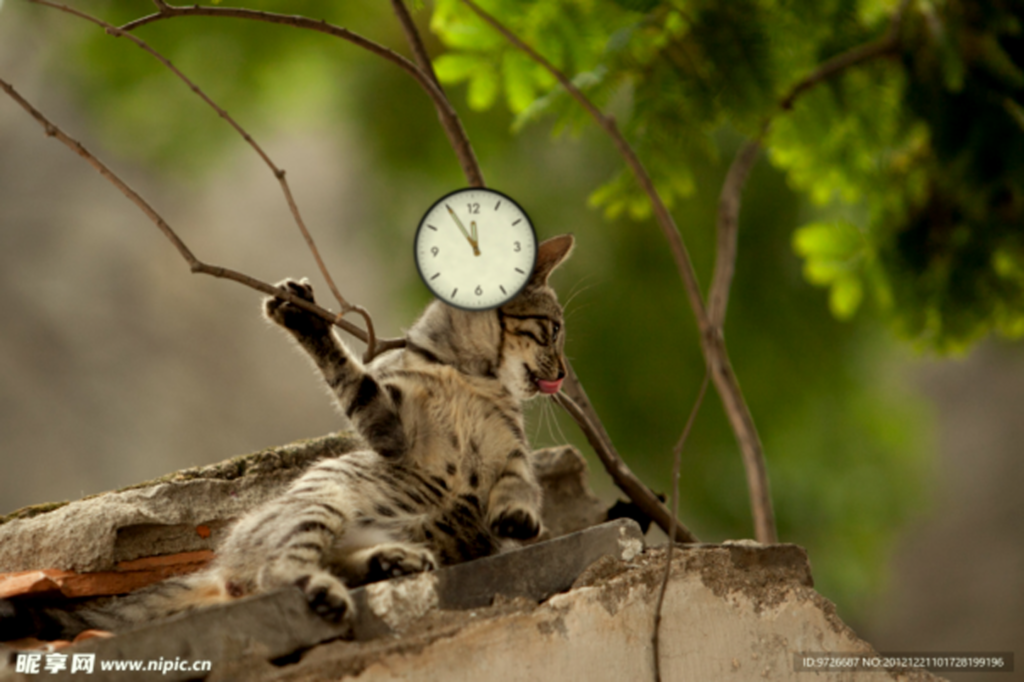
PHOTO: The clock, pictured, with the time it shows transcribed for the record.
11:55
